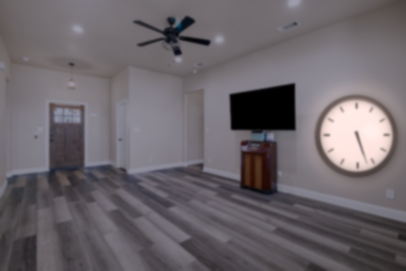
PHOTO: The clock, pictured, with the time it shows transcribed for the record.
5:27
